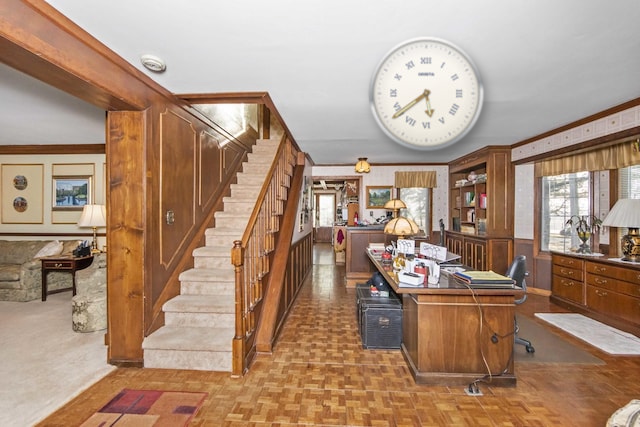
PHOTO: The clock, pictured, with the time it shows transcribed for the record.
5:39
